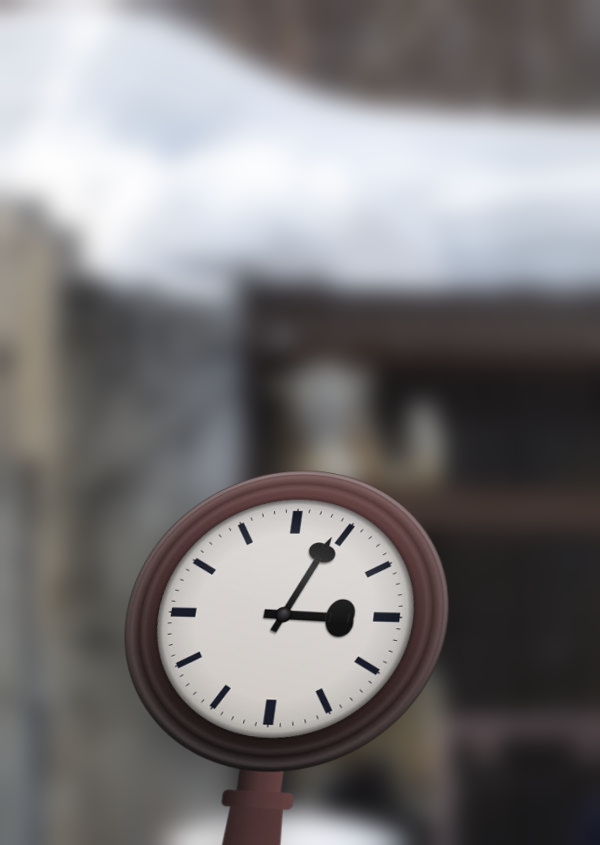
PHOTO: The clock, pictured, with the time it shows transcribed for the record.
3:04
